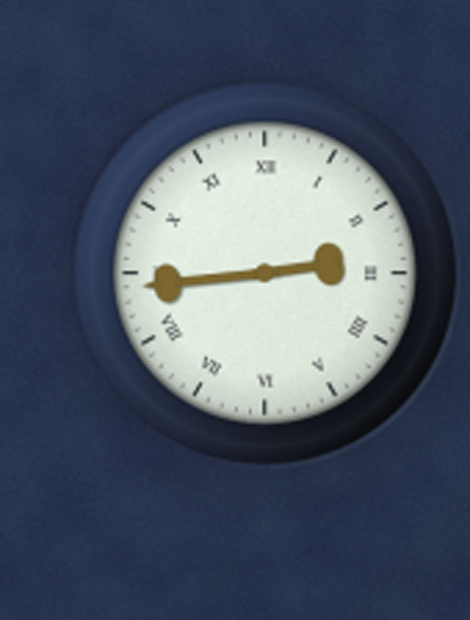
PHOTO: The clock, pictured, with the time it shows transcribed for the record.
2:44
